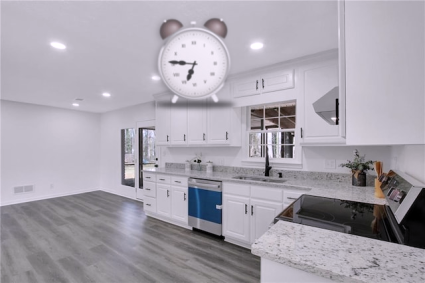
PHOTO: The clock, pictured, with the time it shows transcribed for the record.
6:46
